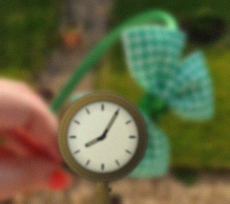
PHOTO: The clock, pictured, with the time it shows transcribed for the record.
8:05
